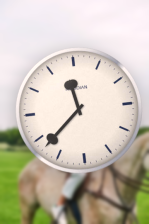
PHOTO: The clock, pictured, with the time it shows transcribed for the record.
11:38
